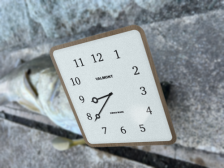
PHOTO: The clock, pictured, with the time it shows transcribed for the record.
8:38
